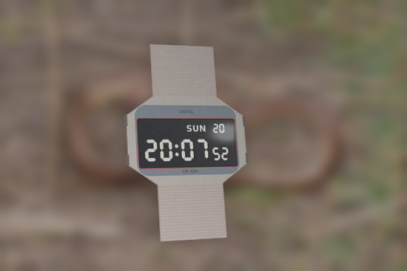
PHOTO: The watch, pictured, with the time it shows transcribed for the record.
20:07:52
